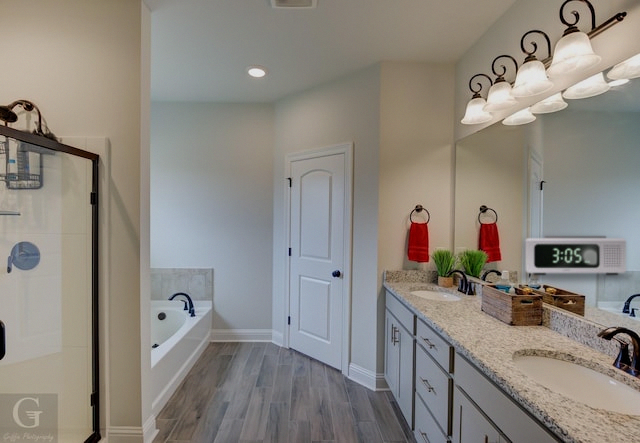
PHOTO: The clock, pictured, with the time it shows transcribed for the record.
3:05
